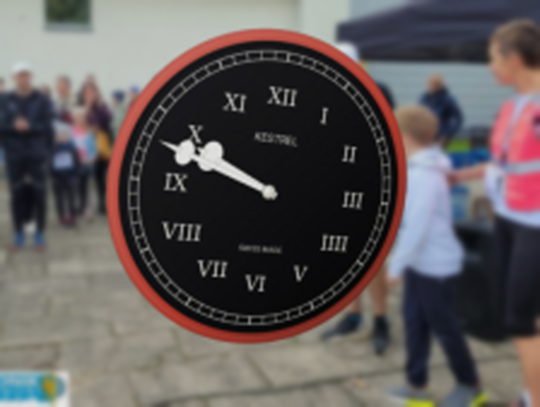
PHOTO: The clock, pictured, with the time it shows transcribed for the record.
9:48
